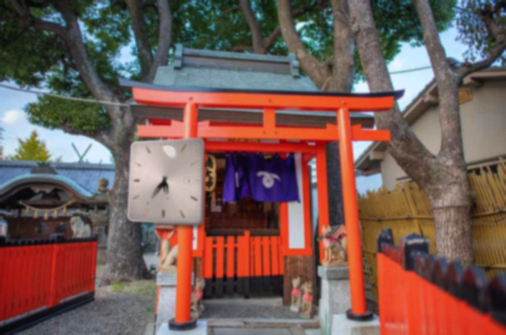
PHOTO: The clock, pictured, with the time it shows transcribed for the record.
5:36
